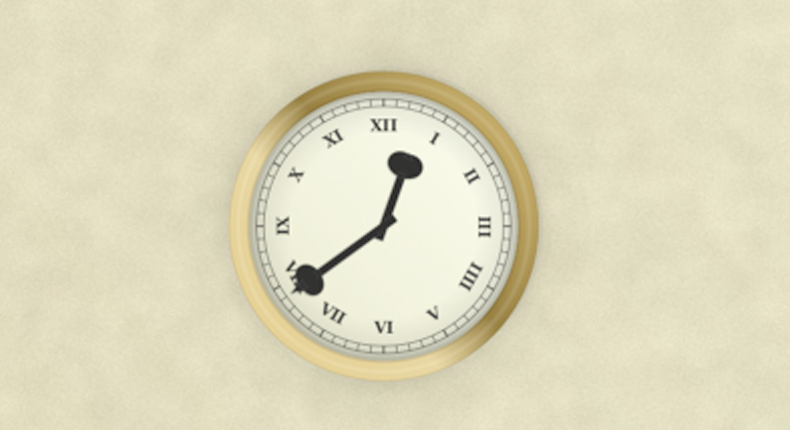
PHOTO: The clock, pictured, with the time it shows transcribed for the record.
12:39
